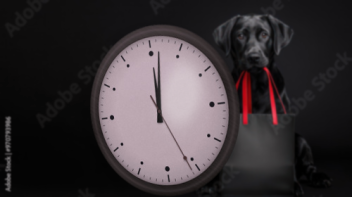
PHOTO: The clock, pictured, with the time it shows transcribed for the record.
12:01:26
